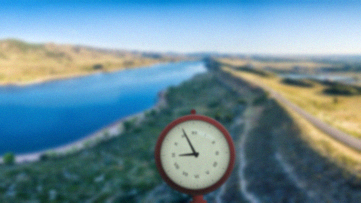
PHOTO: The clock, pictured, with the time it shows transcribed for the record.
8:56
